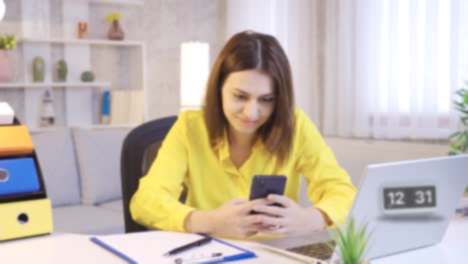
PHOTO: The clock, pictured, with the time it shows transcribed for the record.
12:31
